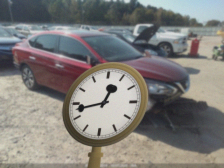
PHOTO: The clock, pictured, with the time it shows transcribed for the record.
12:43
